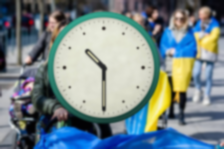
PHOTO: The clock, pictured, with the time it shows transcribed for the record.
10:30
